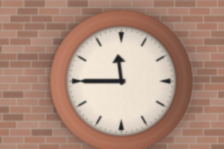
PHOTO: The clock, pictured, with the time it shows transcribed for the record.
11:45
